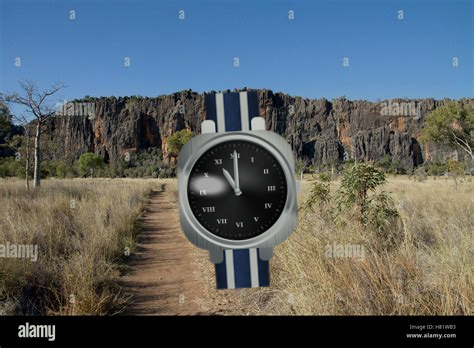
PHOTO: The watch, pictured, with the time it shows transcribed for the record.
11:00
